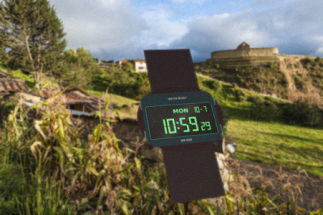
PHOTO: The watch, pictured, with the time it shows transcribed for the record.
10:59:29
